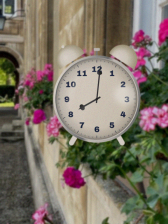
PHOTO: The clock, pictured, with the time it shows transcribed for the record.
8:01
